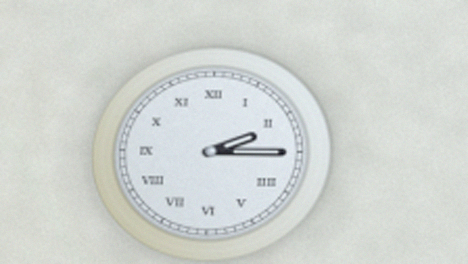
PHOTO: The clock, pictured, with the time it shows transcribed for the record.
2:15
